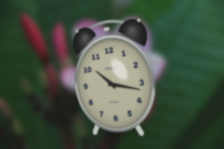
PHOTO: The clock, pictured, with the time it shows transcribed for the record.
10:17
